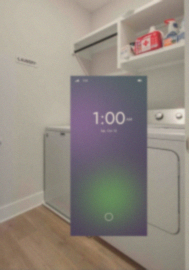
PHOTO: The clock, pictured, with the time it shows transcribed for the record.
1:00
